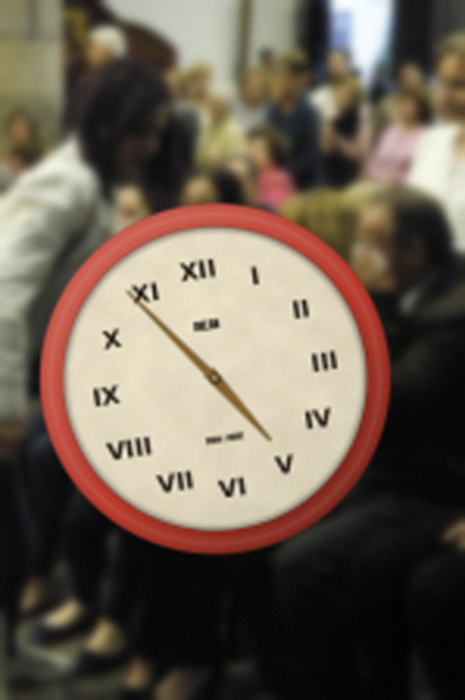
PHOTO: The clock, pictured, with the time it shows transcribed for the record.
4:54
